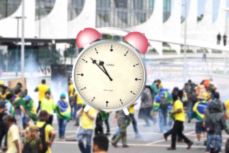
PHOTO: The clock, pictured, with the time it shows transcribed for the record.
10:52
